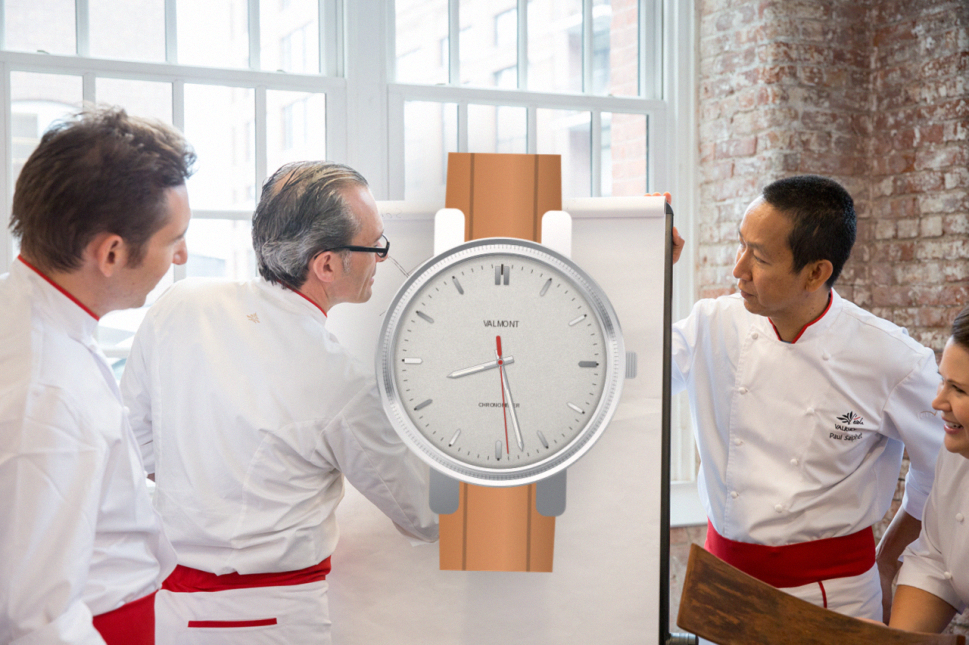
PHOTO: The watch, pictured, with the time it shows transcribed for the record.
8:27:29
